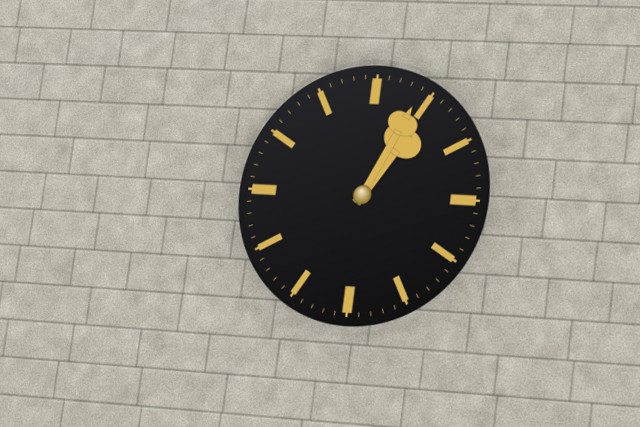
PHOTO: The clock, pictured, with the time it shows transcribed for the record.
1:04
